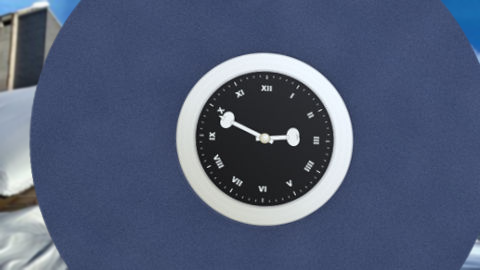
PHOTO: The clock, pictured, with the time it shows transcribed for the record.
2:49
